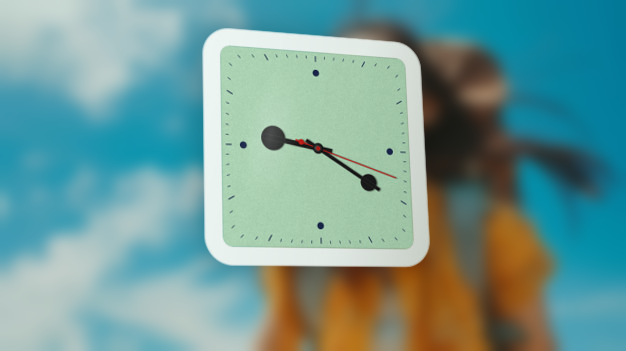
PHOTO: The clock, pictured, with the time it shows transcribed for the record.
9:20:18
